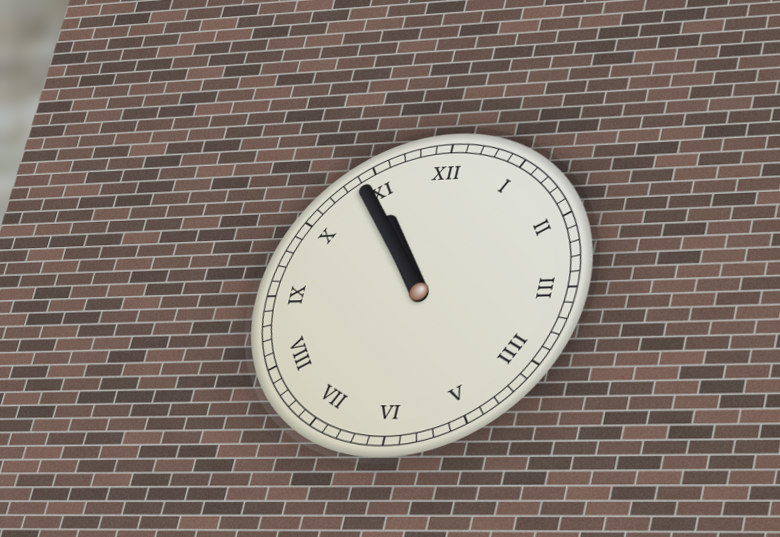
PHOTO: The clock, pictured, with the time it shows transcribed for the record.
10:54
